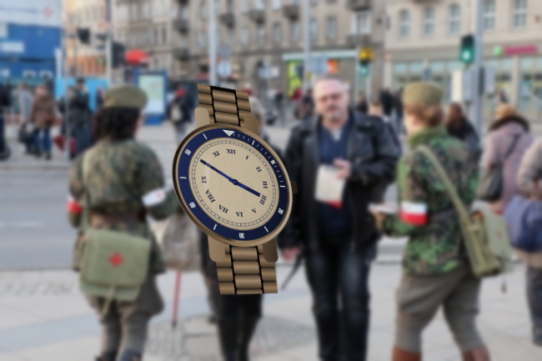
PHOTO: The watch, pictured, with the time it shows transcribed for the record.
3:50
